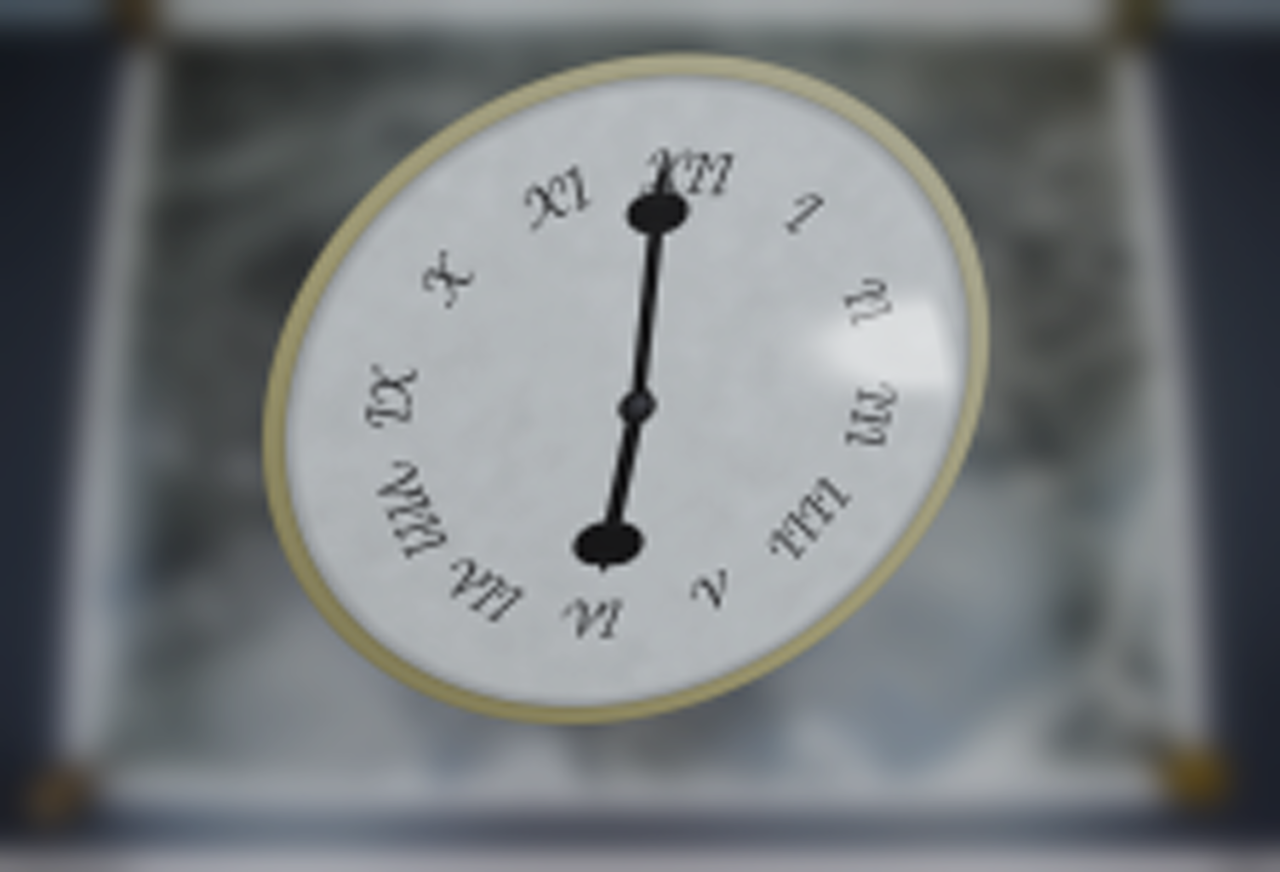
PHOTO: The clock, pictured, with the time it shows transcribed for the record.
5:59
